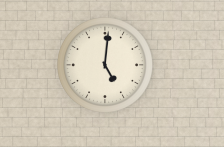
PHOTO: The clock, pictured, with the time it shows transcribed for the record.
5:01
